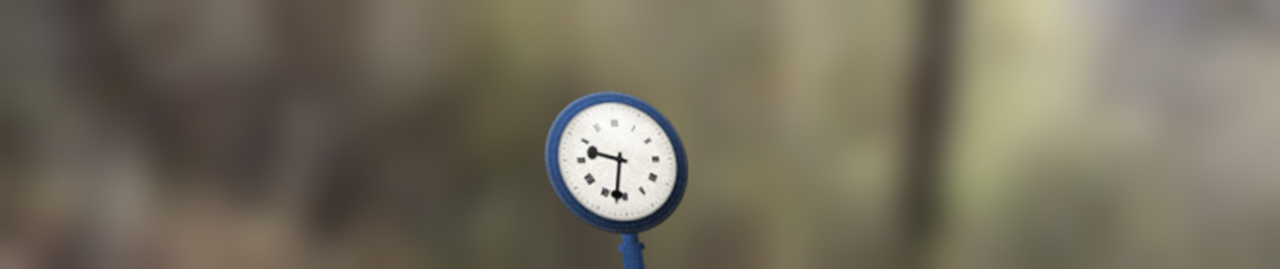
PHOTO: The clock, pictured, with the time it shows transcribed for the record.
9:32
